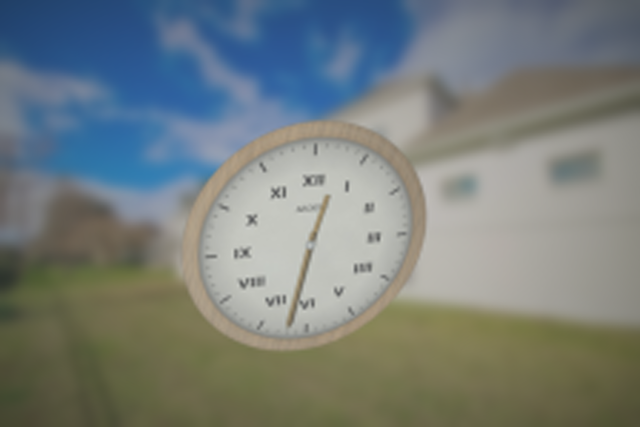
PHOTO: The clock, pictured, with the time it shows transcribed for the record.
12:32
